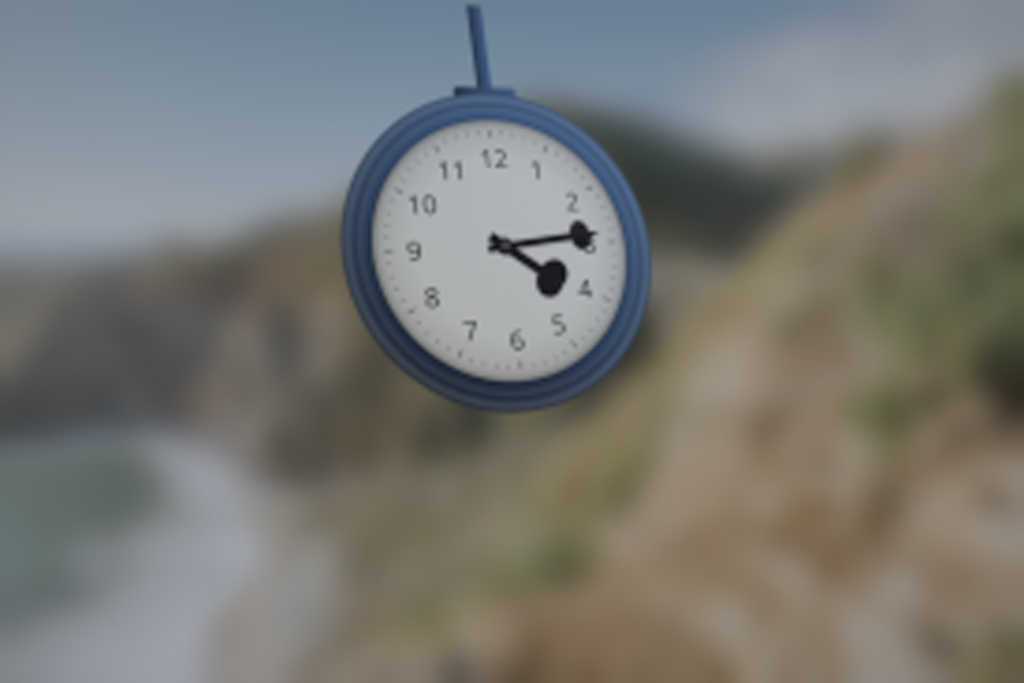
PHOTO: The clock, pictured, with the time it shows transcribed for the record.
4:14
